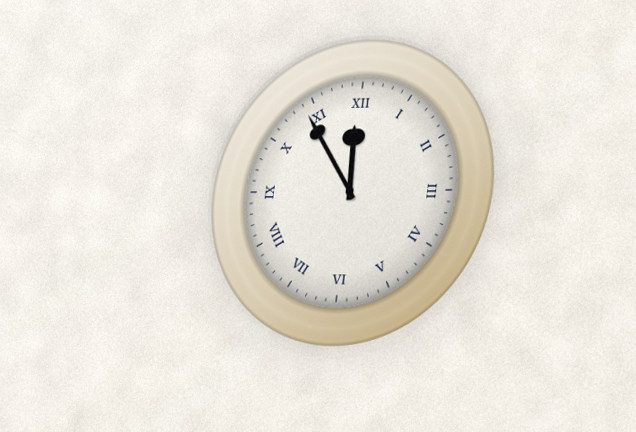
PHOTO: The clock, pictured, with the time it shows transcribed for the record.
11:54
